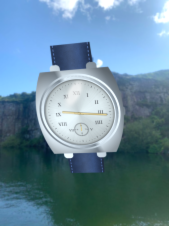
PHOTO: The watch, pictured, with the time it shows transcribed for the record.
9:16
